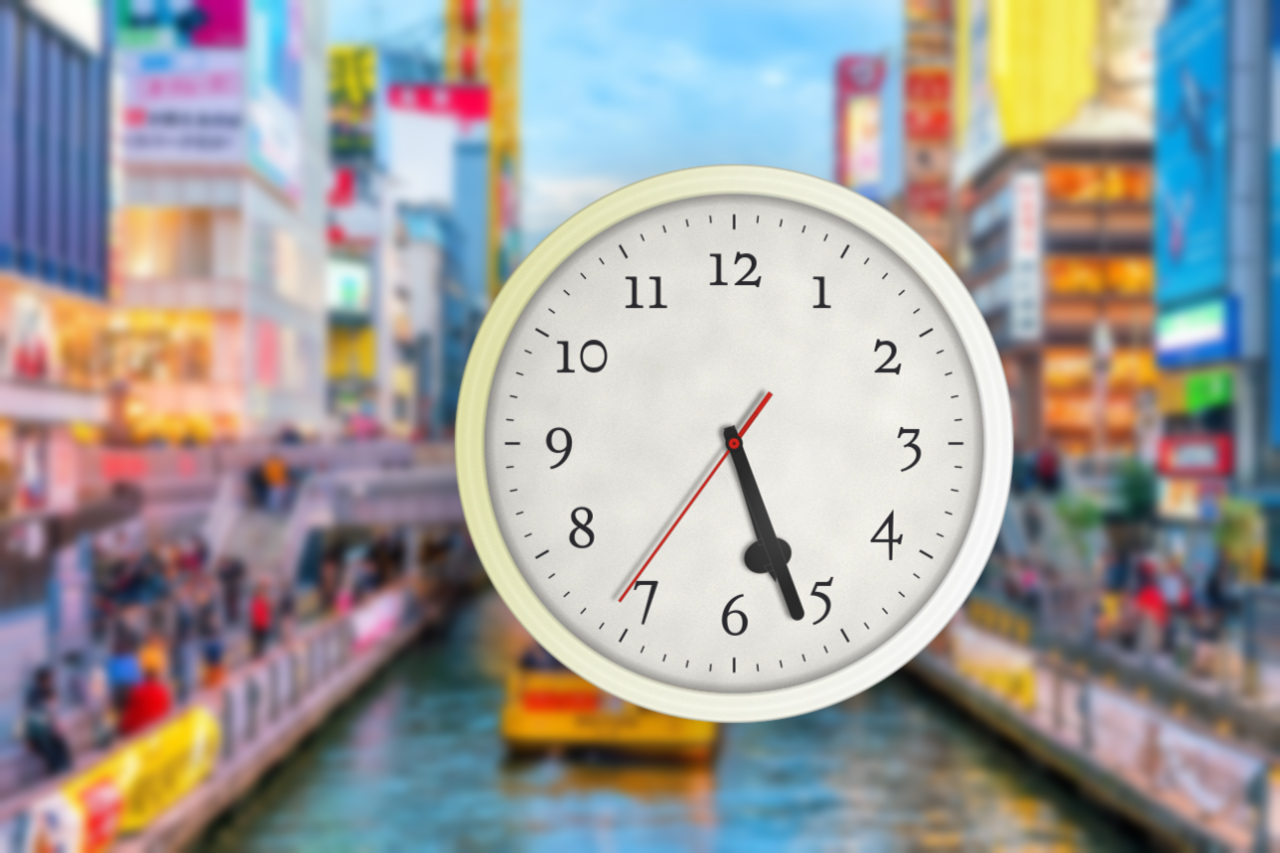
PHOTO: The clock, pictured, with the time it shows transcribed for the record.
5:26:36
